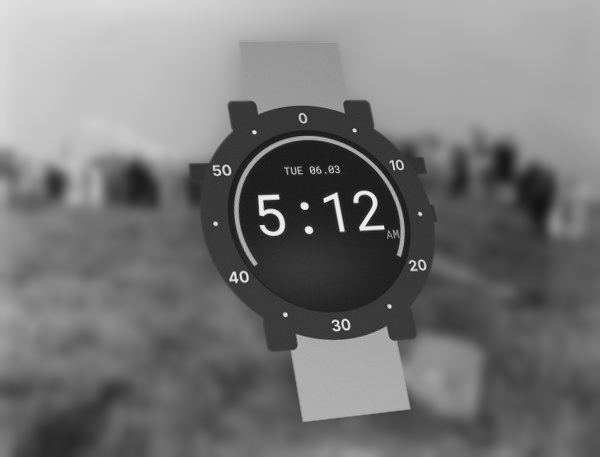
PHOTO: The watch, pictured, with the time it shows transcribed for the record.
5:12
